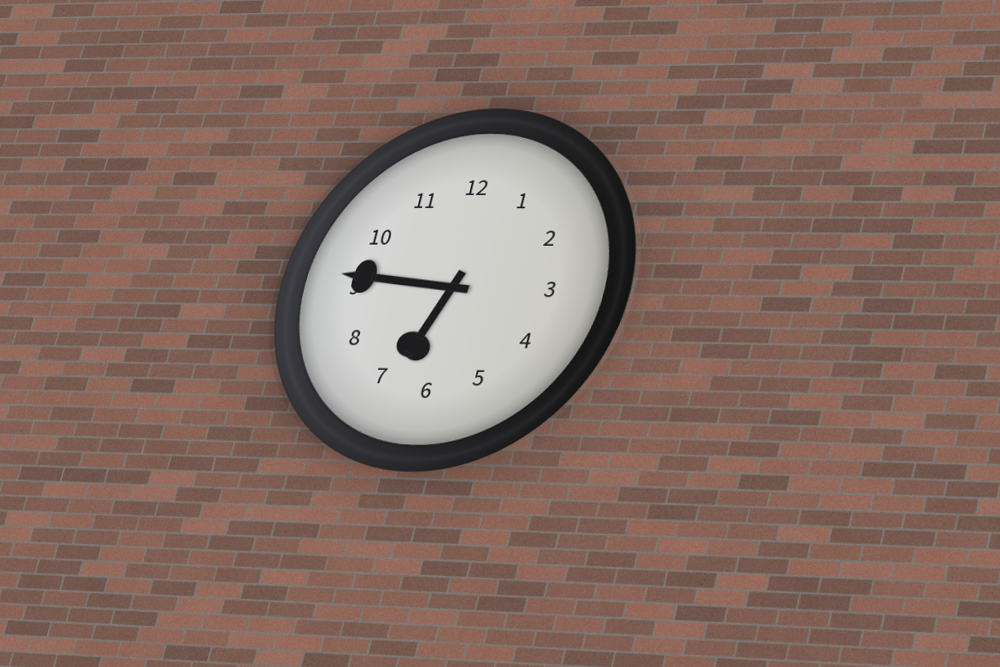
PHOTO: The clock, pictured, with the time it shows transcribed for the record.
6:46
